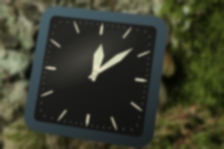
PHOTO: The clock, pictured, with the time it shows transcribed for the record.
12:08
